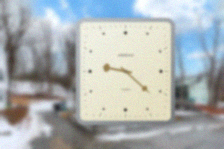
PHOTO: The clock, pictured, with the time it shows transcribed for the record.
9:22
